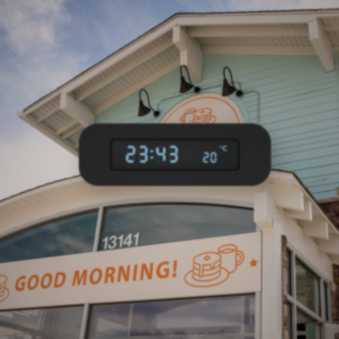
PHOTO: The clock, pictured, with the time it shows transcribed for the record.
23:43
